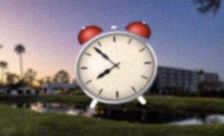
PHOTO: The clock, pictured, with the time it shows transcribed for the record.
7:53
